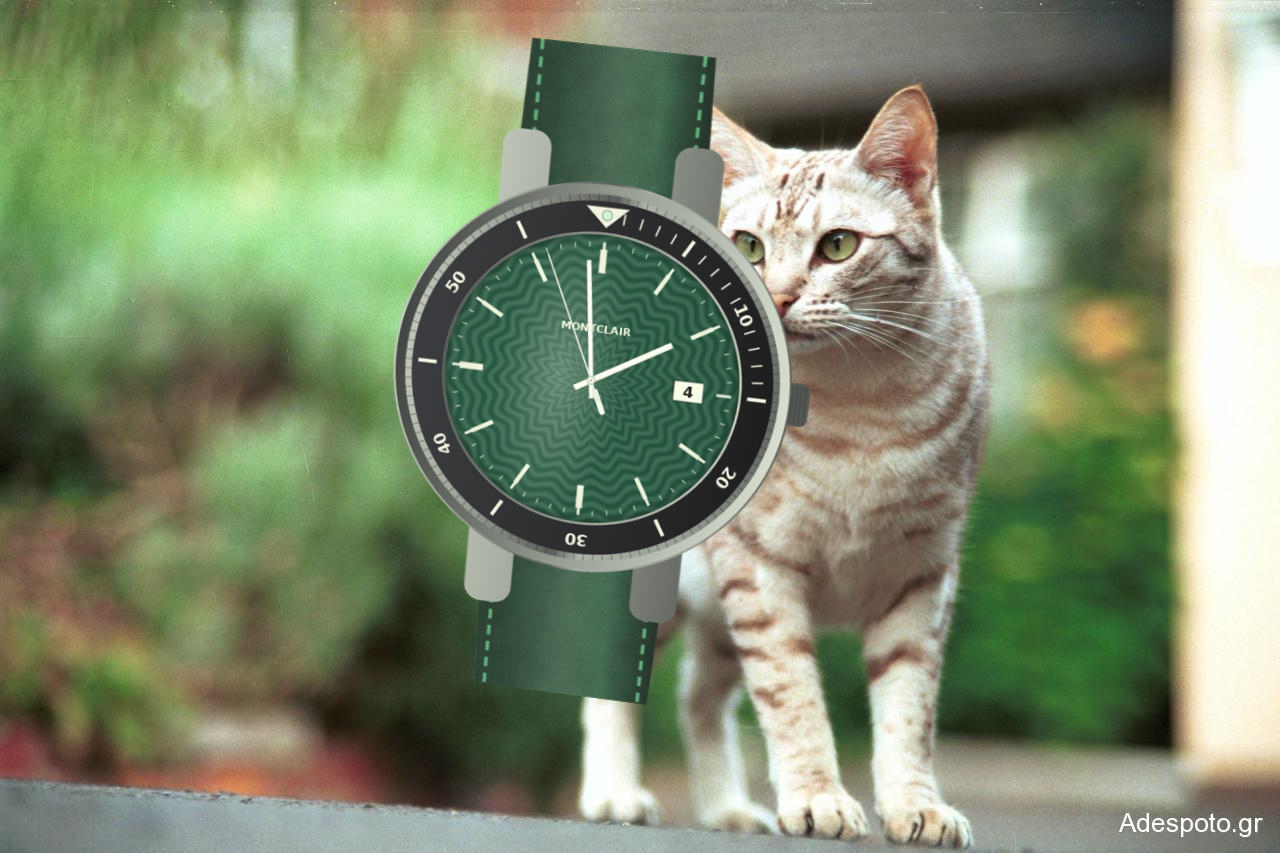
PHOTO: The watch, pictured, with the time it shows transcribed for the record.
1:58:56
